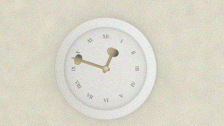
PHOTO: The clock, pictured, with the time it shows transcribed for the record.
12:48
